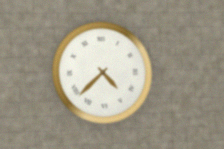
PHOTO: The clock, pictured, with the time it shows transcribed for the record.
4:38
